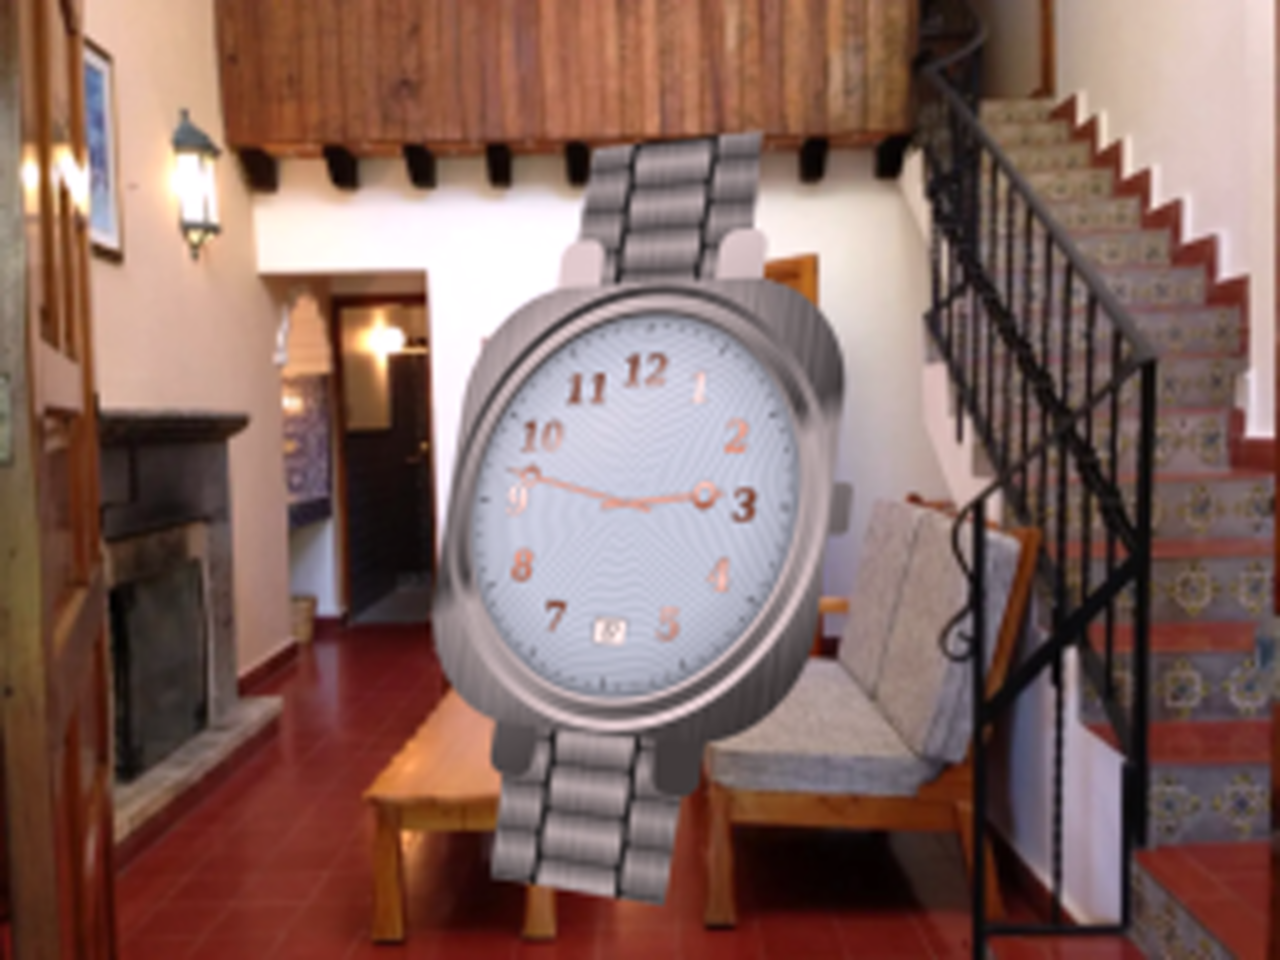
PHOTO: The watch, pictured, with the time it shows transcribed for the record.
2:47
